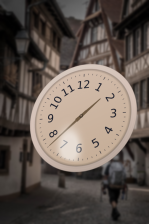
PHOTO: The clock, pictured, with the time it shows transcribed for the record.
1:38
